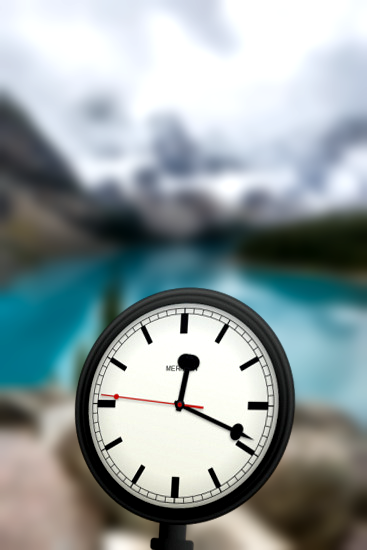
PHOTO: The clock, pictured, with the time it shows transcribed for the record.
12:18:46
